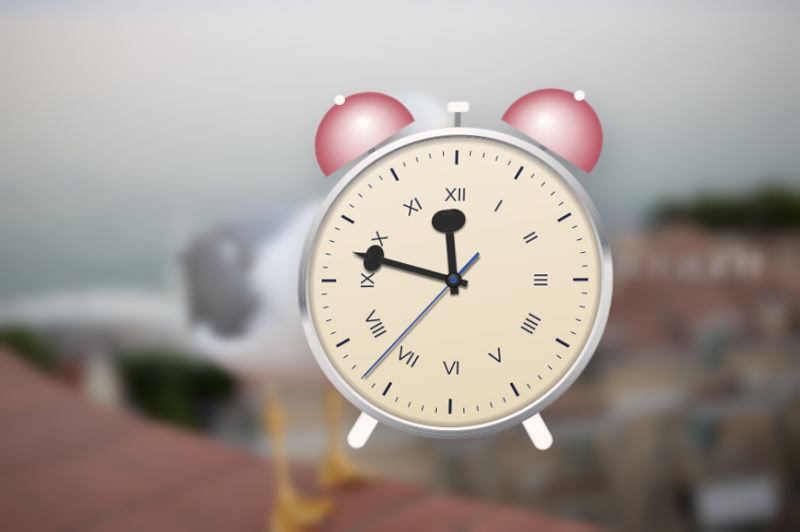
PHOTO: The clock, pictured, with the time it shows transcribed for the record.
11:47:37
